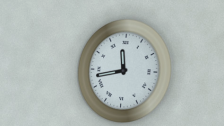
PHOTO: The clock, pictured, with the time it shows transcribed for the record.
11:43
